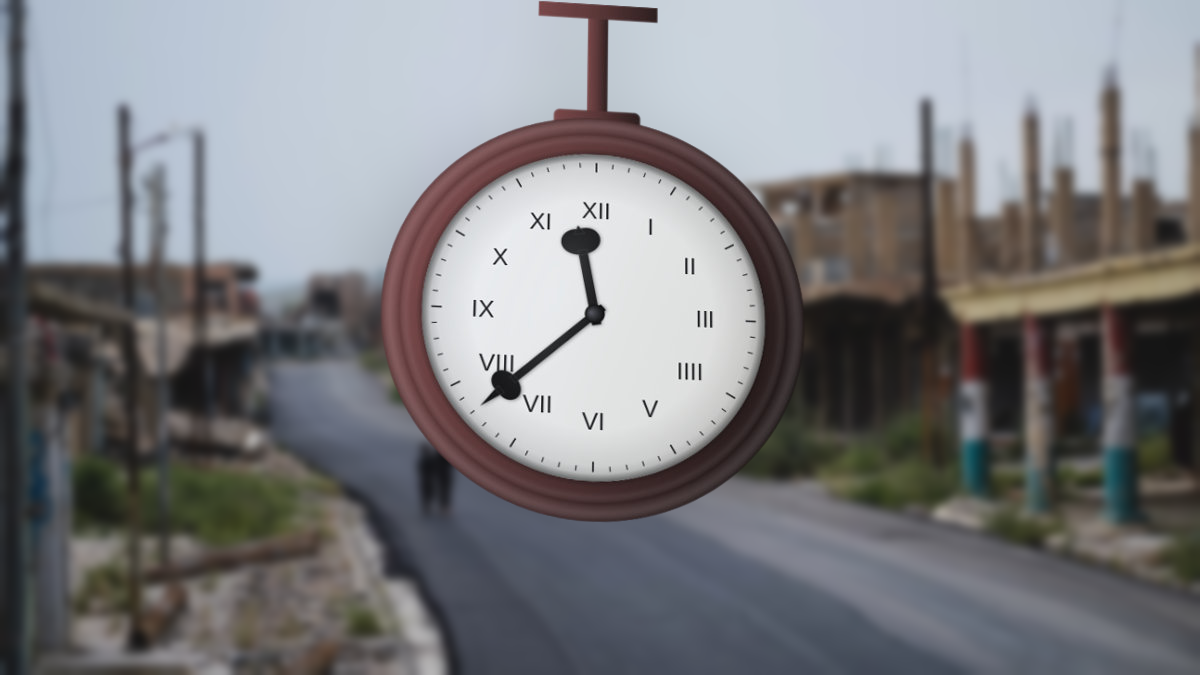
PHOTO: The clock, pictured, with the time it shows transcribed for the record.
11:38
